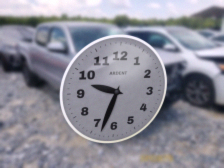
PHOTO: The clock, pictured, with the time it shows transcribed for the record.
9:33
